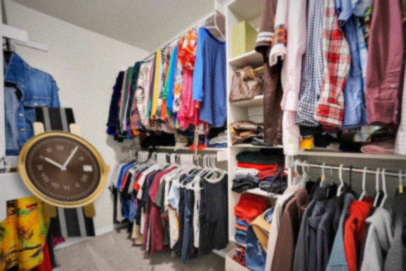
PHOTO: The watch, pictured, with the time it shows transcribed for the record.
10:06
